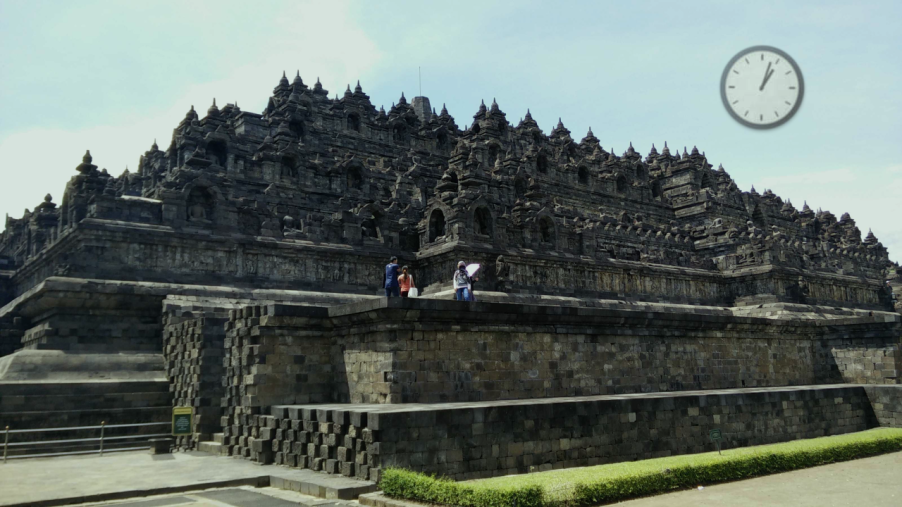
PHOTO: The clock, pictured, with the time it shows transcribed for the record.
1:03
